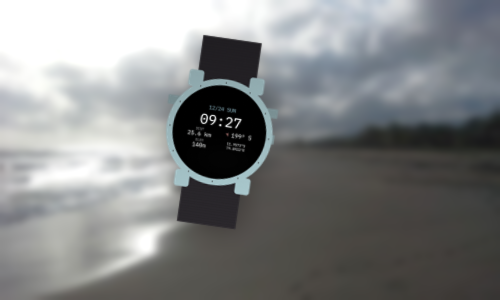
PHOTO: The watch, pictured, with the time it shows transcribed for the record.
9:27
